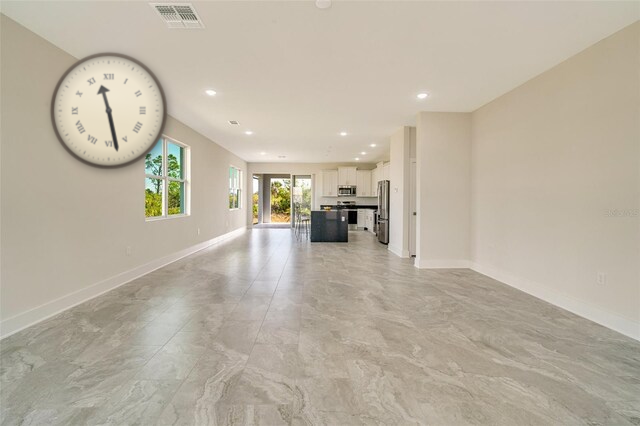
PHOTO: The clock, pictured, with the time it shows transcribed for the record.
11:28
